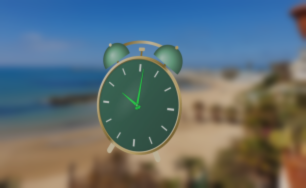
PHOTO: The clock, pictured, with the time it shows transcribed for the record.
10:01
